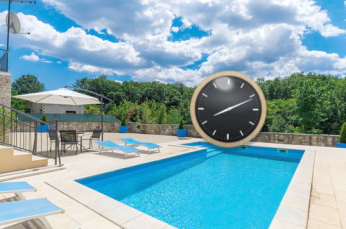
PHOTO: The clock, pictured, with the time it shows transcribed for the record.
8:11
